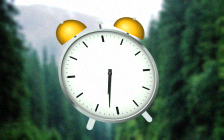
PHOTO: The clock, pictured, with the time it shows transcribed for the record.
6:32
